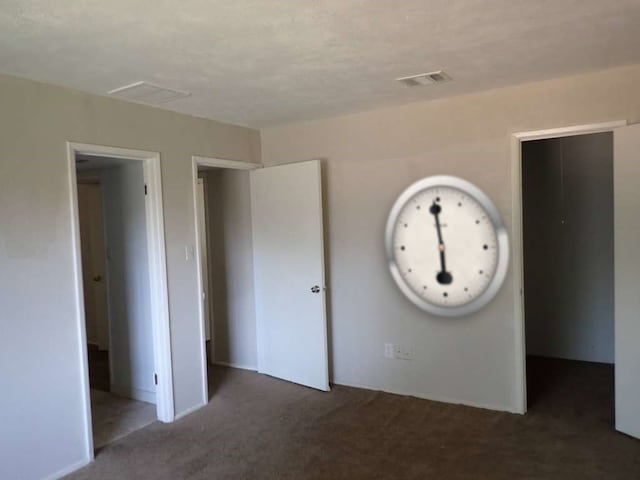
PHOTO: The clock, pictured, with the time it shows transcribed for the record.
5:59
